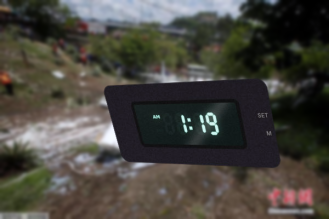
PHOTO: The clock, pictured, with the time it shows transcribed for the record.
1:19
